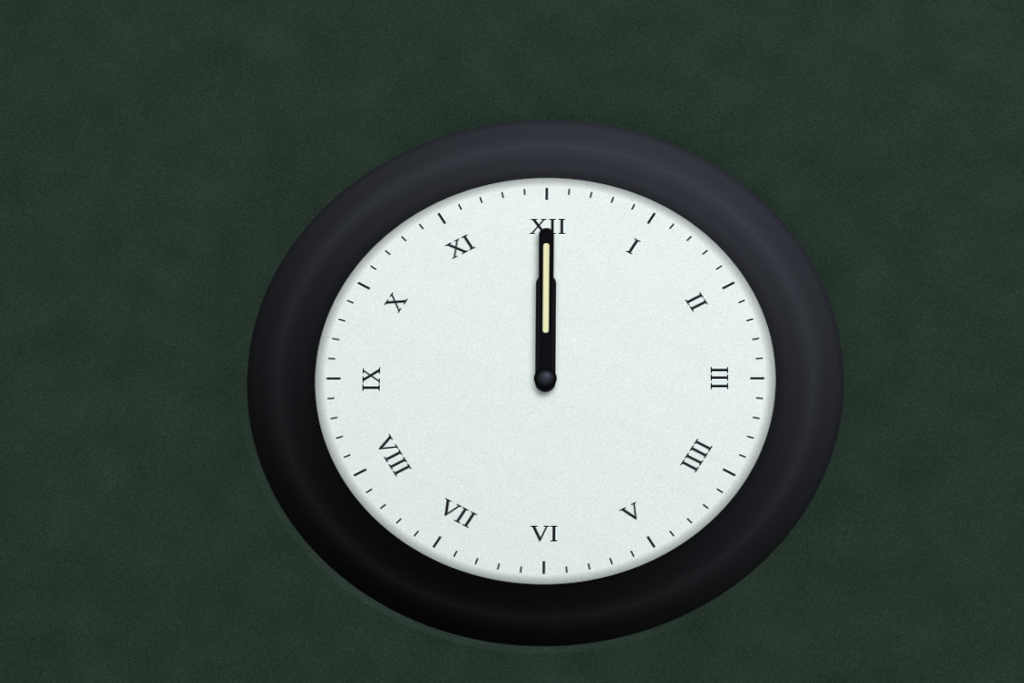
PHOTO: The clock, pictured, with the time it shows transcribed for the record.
12:00
